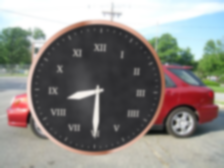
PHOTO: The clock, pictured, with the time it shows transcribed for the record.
8:30
